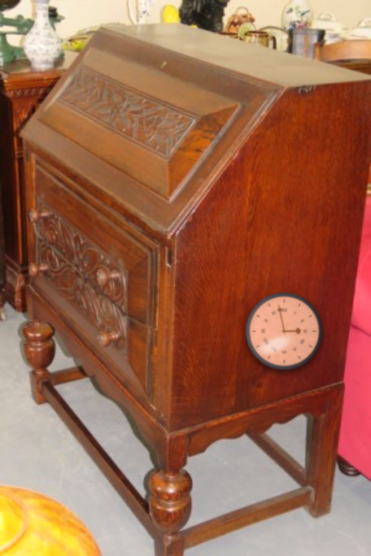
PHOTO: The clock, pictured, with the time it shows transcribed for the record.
2:58
